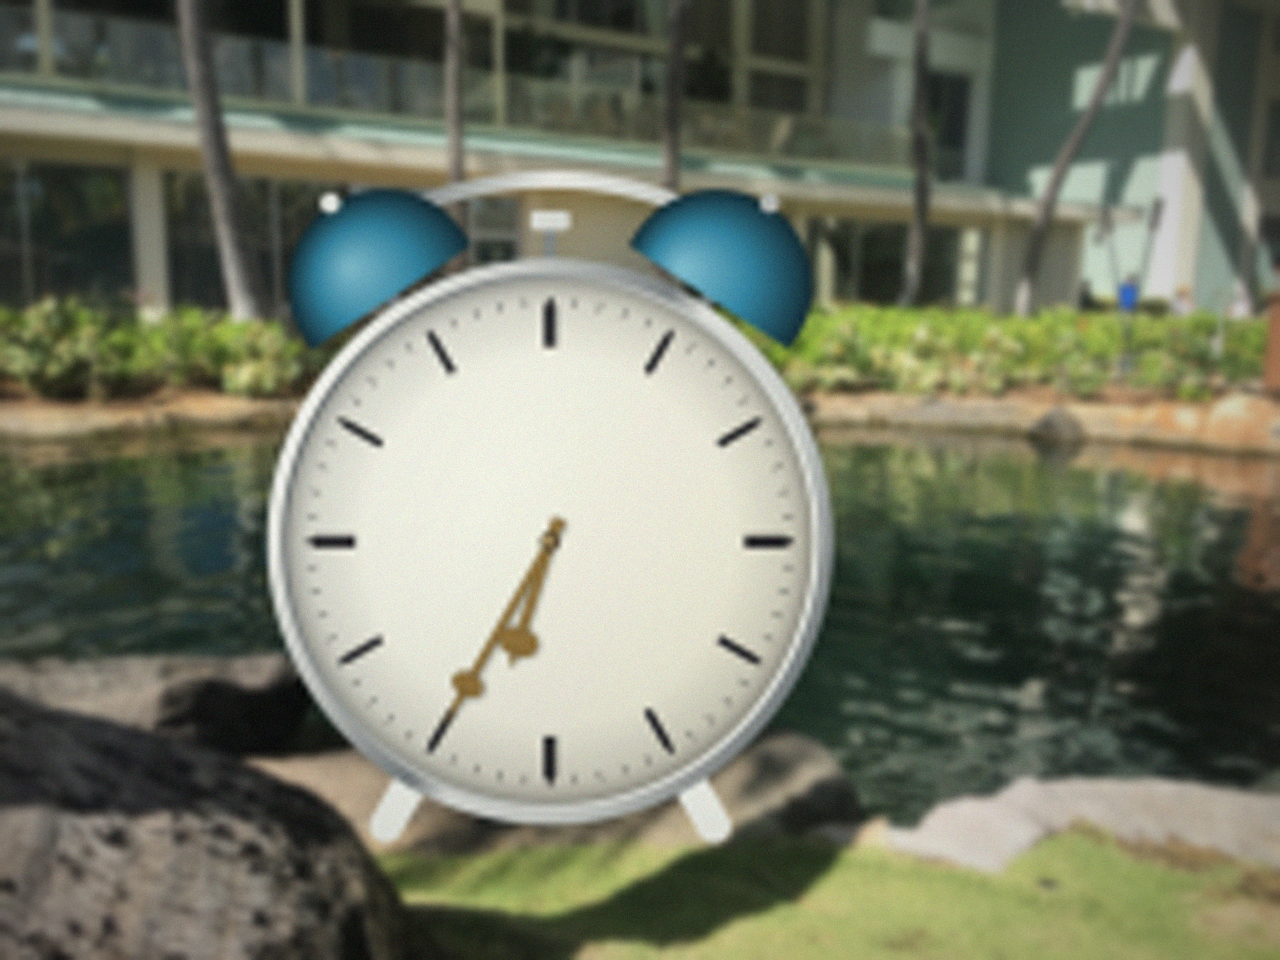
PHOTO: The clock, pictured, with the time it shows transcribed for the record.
6:35
